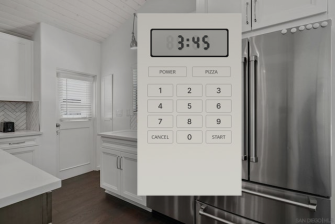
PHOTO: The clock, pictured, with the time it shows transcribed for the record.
3:45
